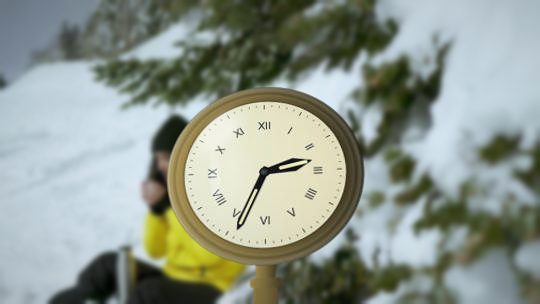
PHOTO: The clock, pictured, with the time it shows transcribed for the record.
2:34
